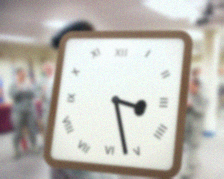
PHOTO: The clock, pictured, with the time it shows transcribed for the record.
3:27
